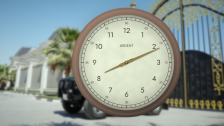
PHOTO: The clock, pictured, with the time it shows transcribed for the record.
8:11
